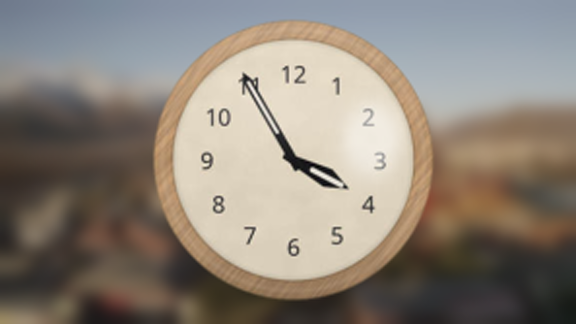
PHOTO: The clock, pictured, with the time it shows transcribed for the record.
3:55
